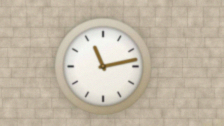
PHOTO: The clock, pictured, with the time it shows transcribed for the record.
11:13
